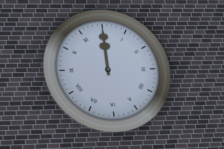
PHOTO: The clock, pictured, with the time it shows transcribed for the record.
12:00
